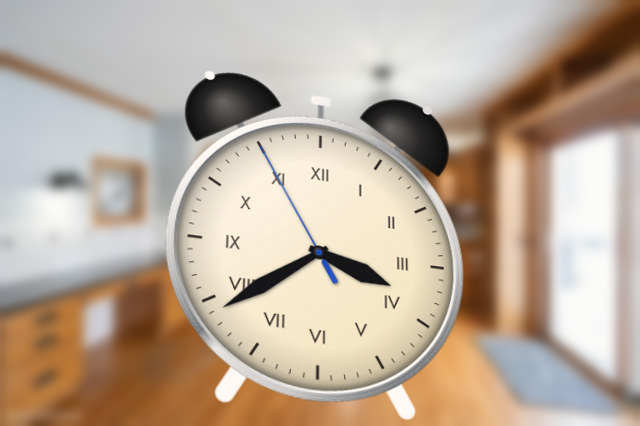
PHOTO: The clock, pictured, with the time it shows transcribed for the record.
3:38:55
